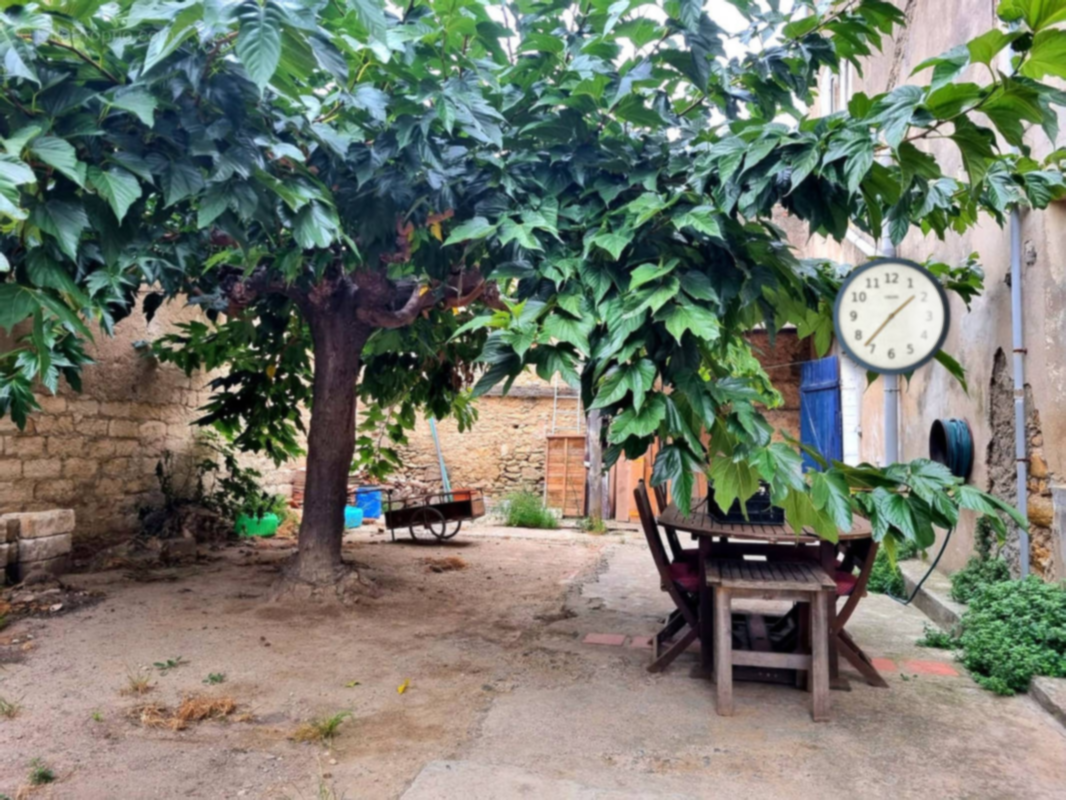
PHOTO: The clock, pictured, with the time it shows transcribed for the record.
1:37
